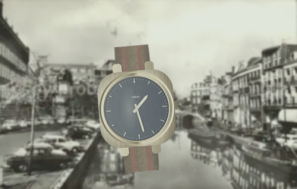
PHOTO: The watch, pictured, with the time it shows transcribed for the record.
1:28
